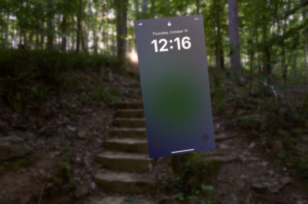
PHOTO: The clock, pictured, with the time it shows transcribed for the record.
12:16
